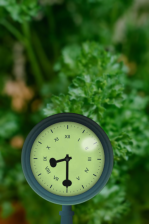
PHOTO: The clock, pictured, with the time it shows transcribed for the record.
8:30
